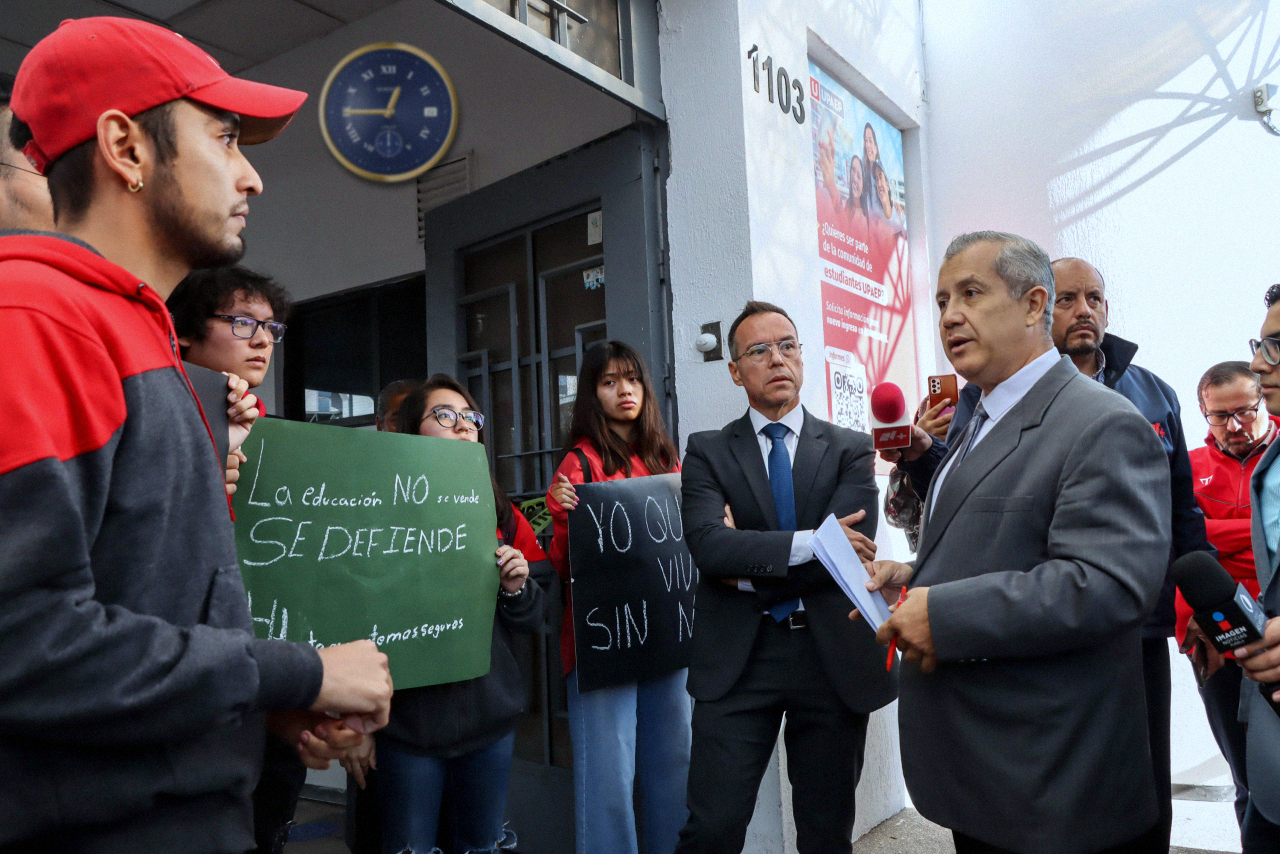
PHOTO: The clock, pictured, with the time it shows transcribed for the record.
12:45
